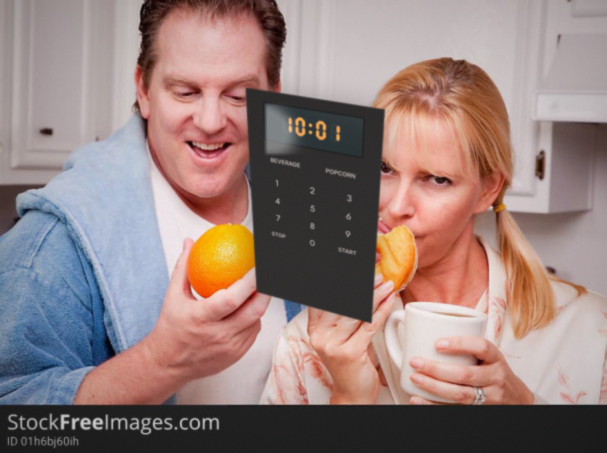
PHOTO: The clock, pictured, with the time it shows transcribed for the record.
10:01
